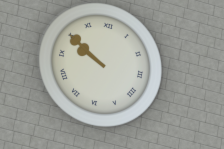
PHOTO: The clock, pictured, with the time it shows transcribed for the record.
9:50
